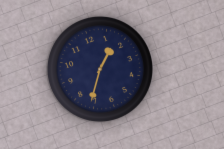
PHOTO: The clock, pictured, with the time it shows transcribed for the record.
1:36
